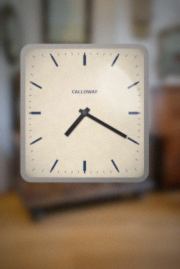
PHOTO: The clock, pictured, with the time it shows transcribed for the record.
7:20
